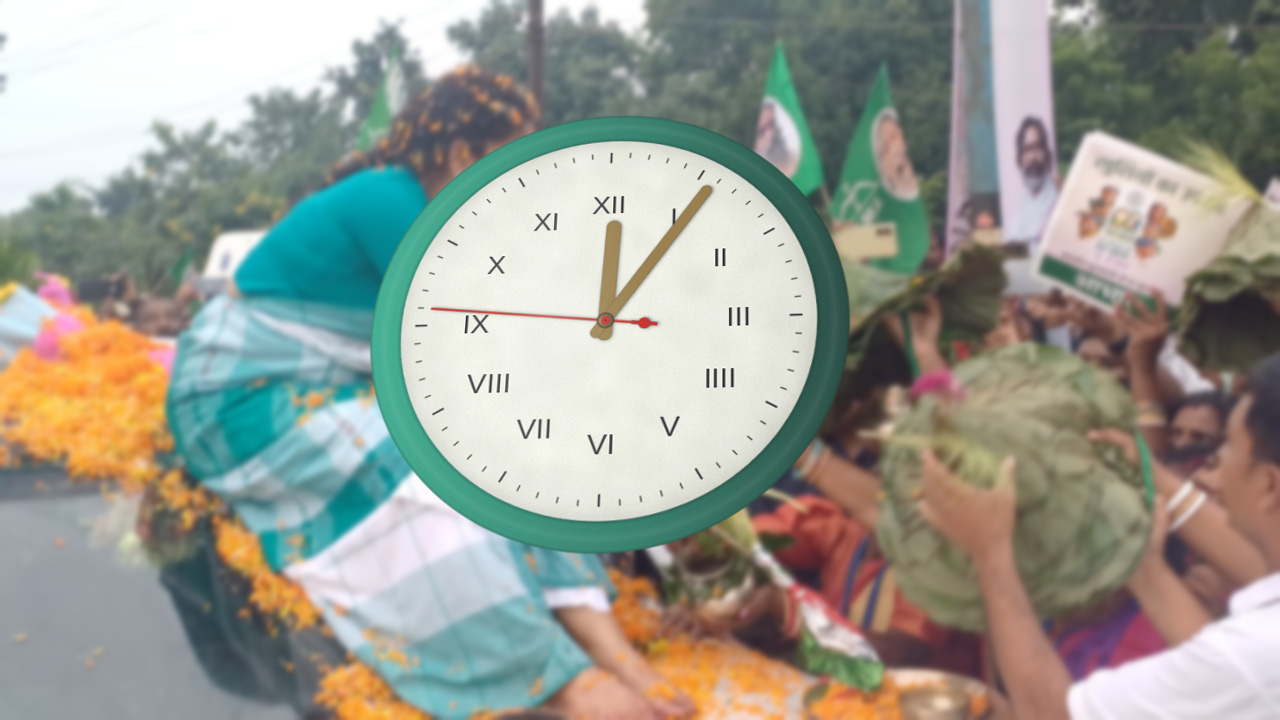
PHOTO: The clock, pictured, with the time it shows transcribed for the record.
12:05:46
